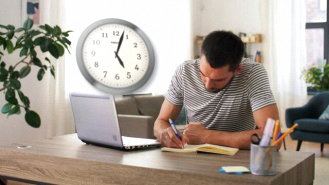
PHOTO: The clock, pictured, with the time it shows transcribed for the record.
5:03
